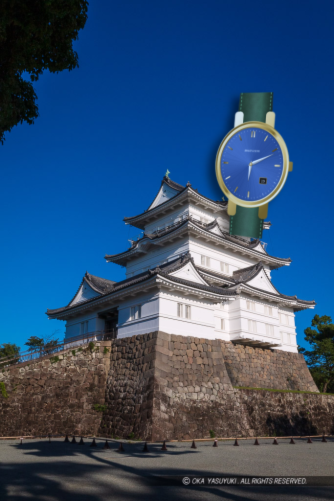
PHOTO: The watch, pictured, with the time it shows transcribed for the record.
6:11
